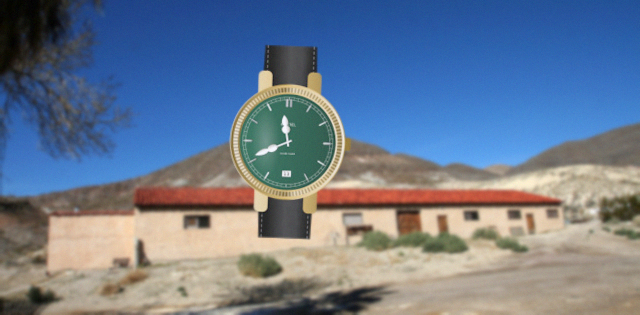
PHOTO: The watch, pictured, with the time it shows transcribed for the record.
11:41
